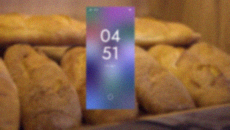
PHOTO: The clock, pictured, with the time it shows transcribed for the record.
4:51
